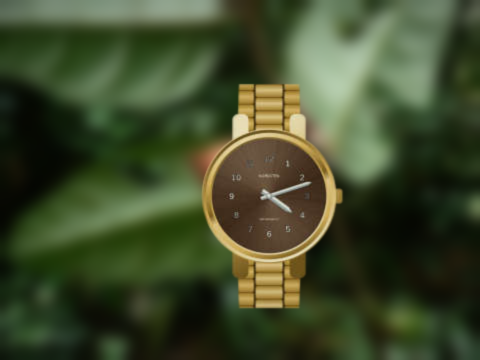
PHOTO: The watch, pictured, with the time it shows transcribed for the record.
4:12
